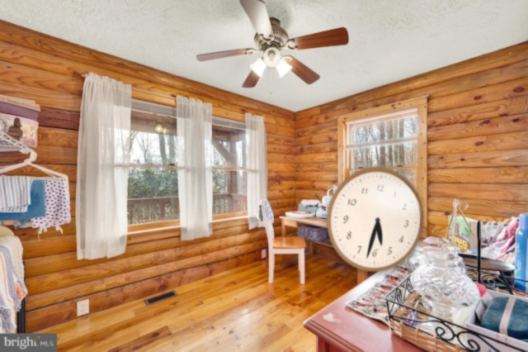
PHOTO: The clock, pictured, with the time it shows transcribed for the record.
5:32
